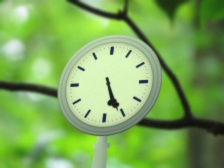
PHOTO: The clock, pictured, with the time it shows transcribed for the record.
5:26
